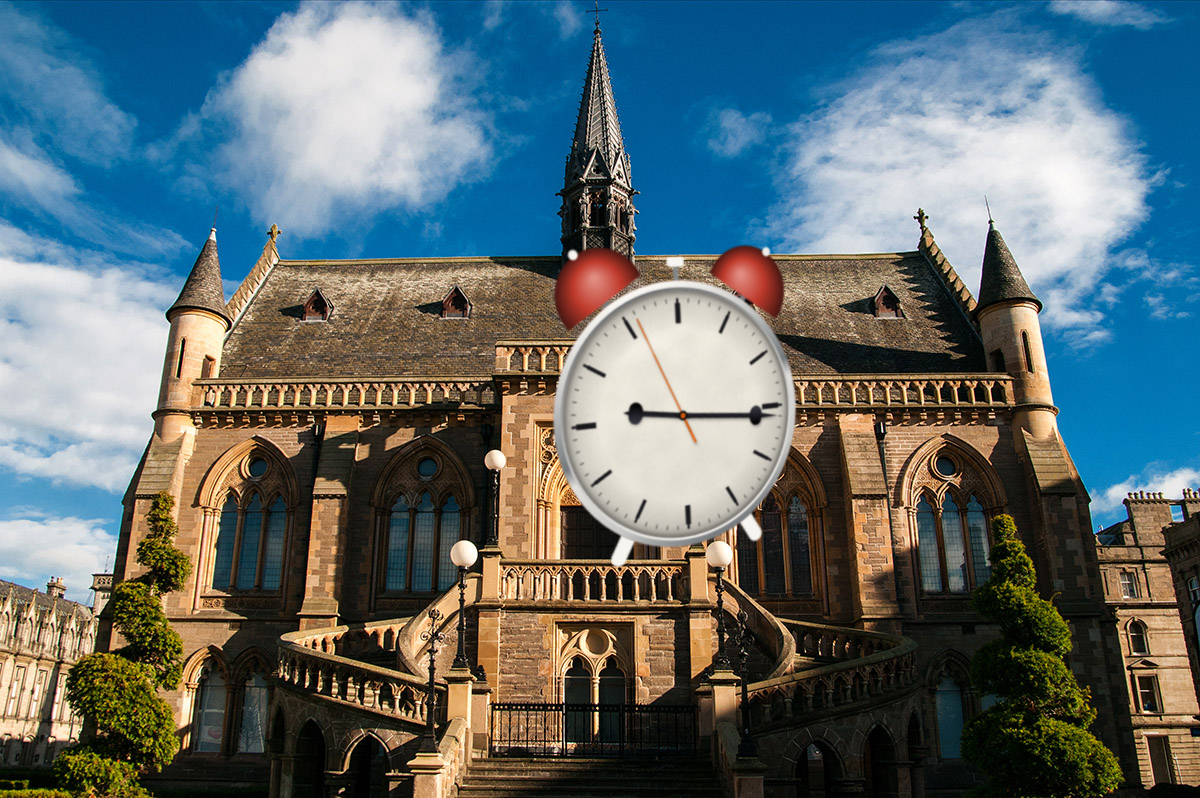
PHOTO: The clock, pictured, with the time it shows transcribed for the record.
9:15:56
